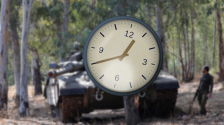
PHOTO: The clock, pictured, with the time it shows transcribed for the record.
12:40
